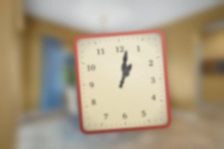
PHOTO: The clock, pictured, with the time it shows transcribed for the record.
1:02
